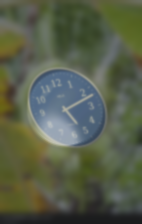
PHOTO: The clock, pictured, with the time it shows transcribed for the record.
5:12
